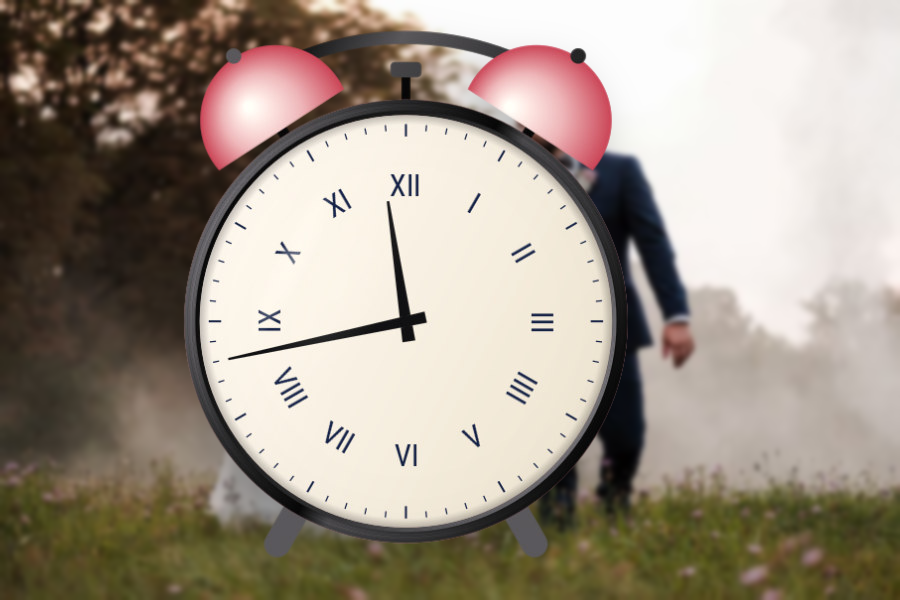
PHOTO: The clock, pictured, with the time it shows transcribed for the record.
11:43
